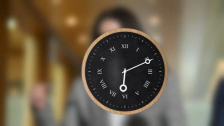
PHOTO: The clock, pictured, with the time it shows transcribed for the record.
6:11
